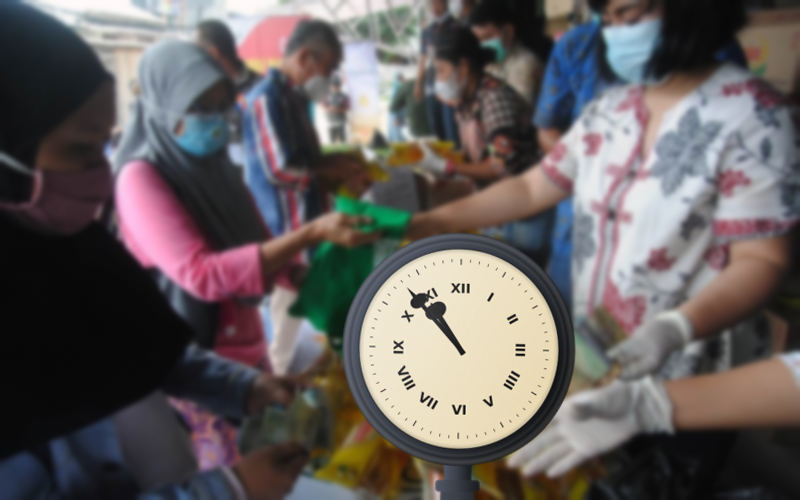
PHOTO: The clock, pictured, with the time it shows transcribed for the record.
10:53
